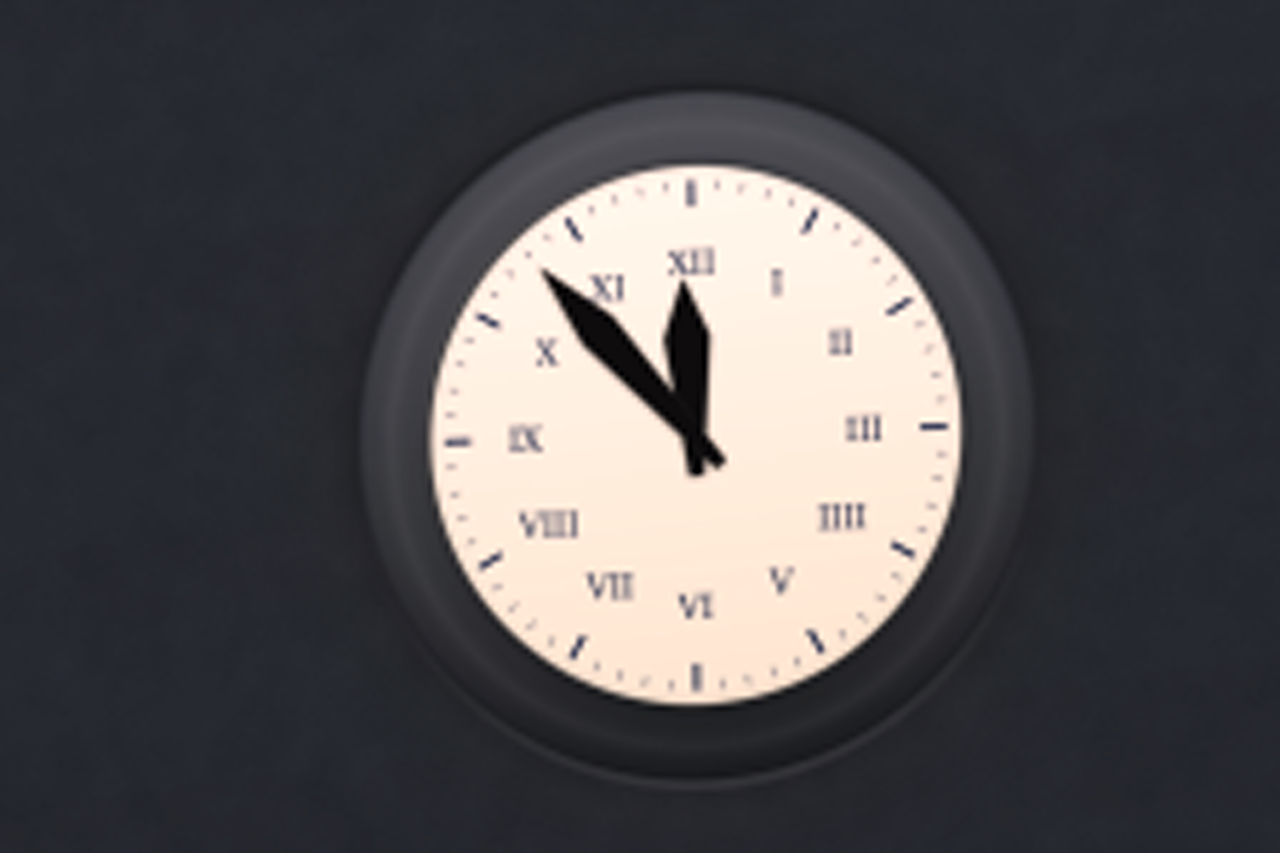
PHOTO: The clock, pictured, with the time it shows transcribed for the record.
11:53
